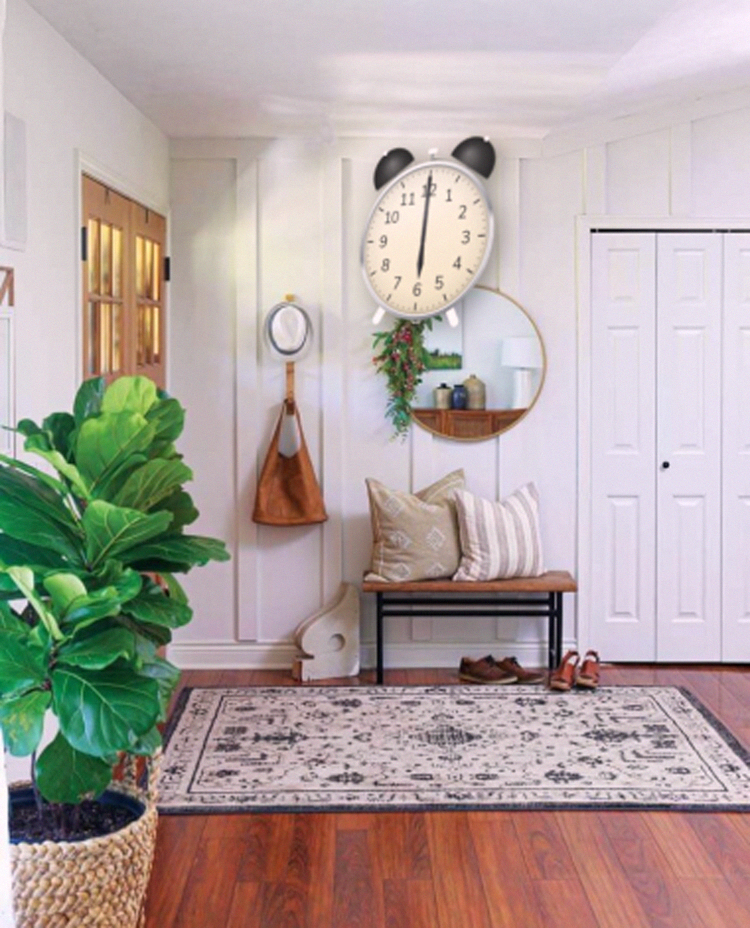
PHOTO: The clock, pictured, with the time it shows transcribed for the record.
6:00
